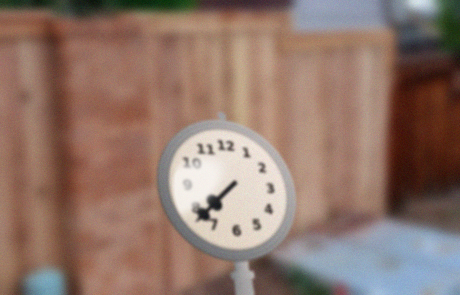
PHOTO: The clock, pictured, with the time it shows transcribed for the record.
7:38
